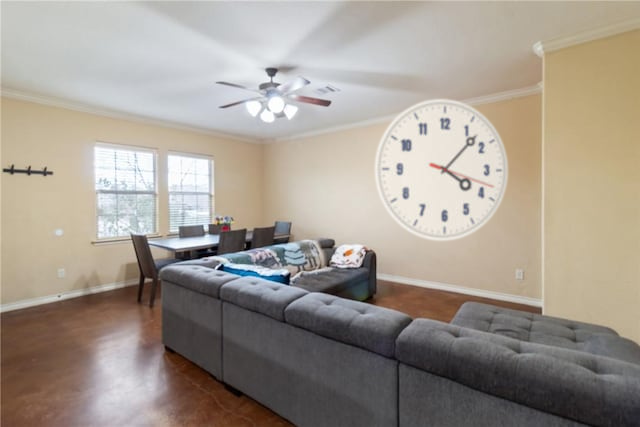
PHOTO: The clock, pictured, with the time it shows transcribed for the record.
4:07:18
